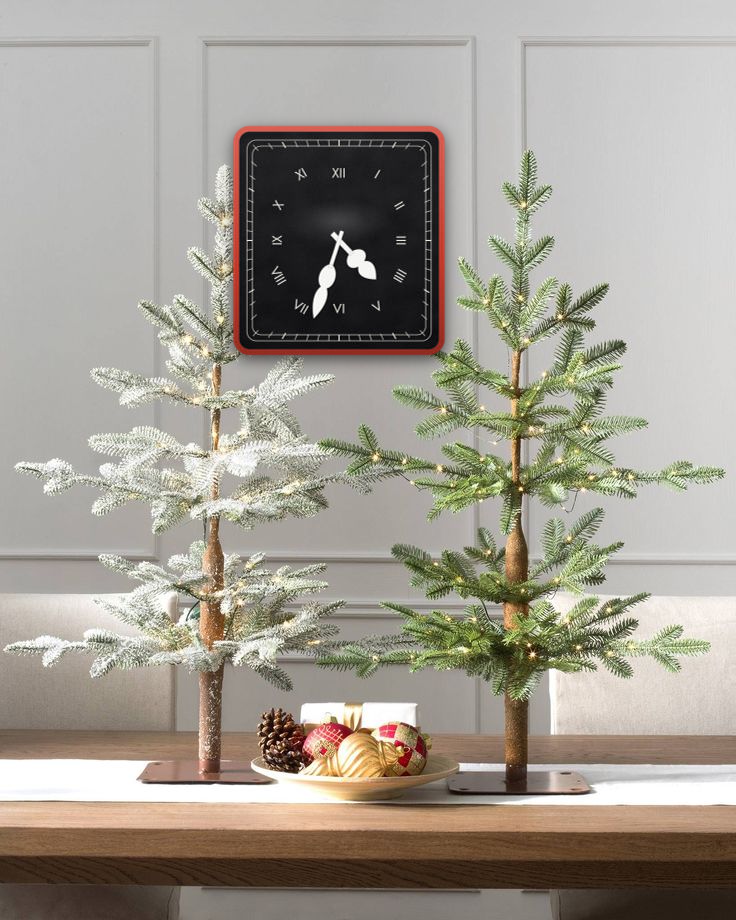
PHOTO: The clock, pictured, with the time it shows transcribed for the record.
4:33
